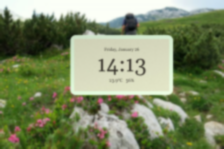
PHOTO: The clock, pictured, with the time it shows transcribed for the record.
14:13
